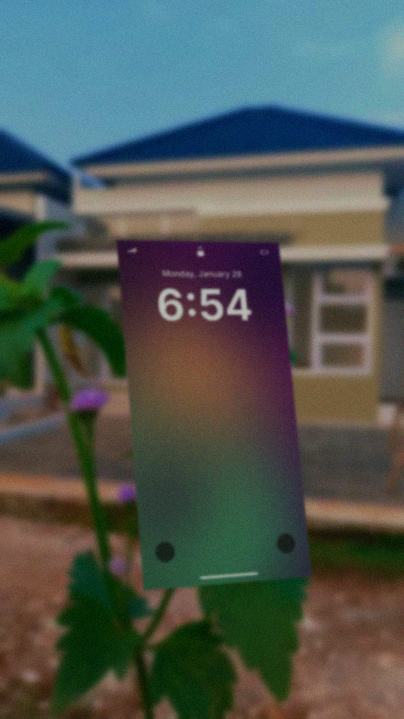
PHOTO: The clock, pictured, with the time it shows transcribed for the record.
6:54
